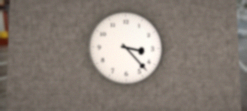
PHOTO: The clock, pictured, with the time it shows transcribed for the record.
3:23
